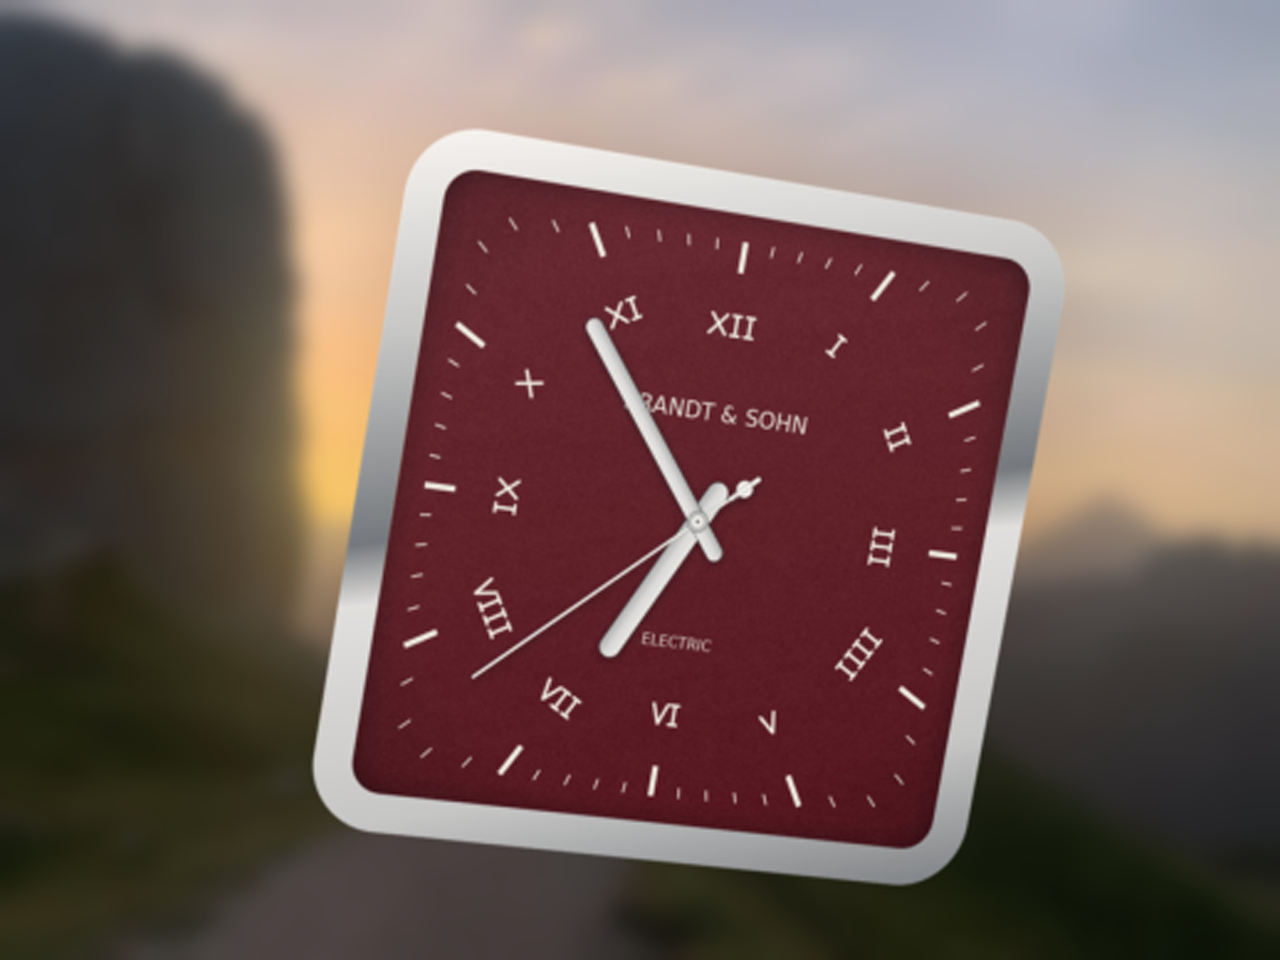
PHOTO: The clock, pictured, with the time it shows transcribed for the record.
6:53:38
